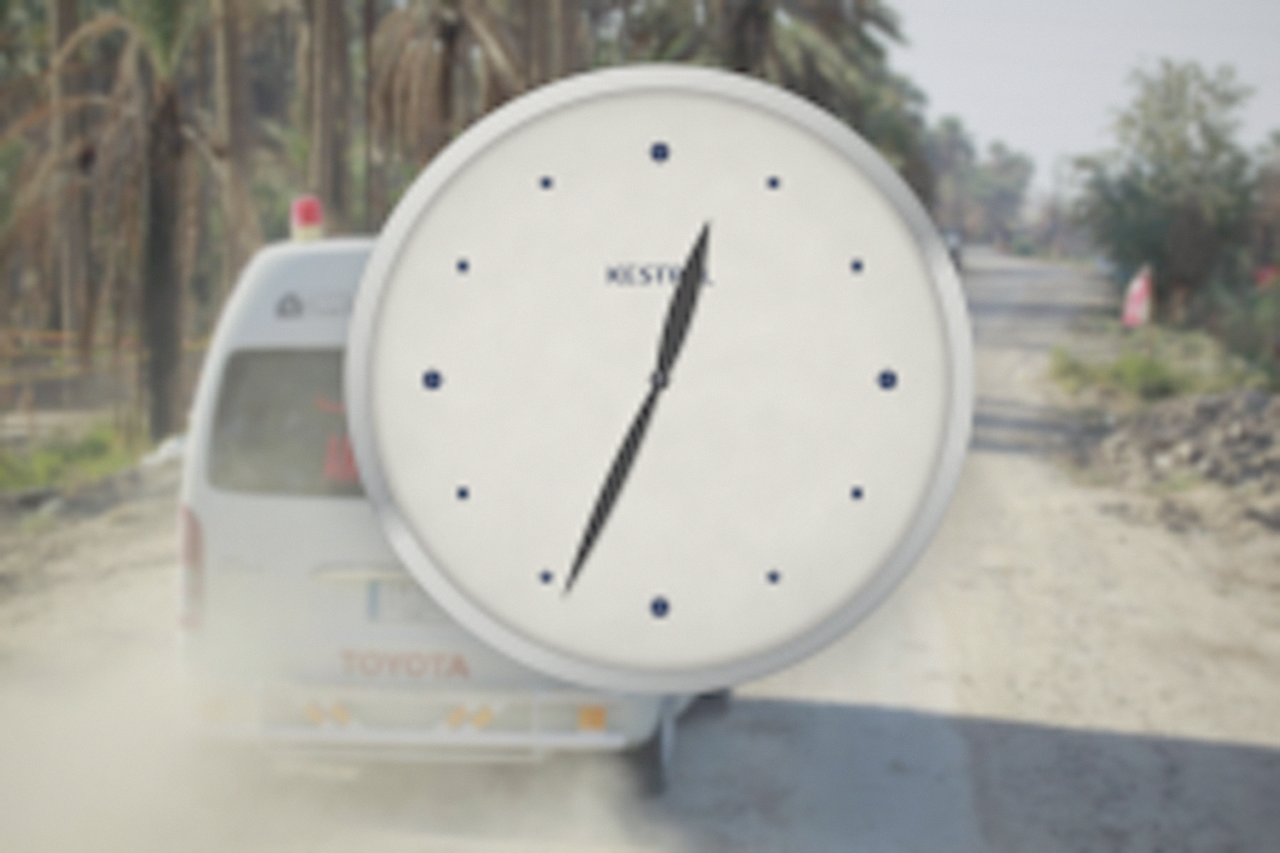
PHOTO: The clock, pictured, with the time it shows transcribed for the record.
12:34
